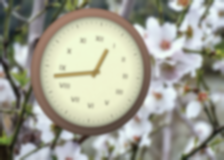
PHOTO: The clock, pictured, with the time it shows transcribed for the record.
12:43
